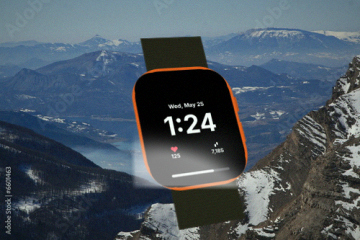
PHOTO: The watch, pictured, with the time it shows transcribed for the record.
1:24
